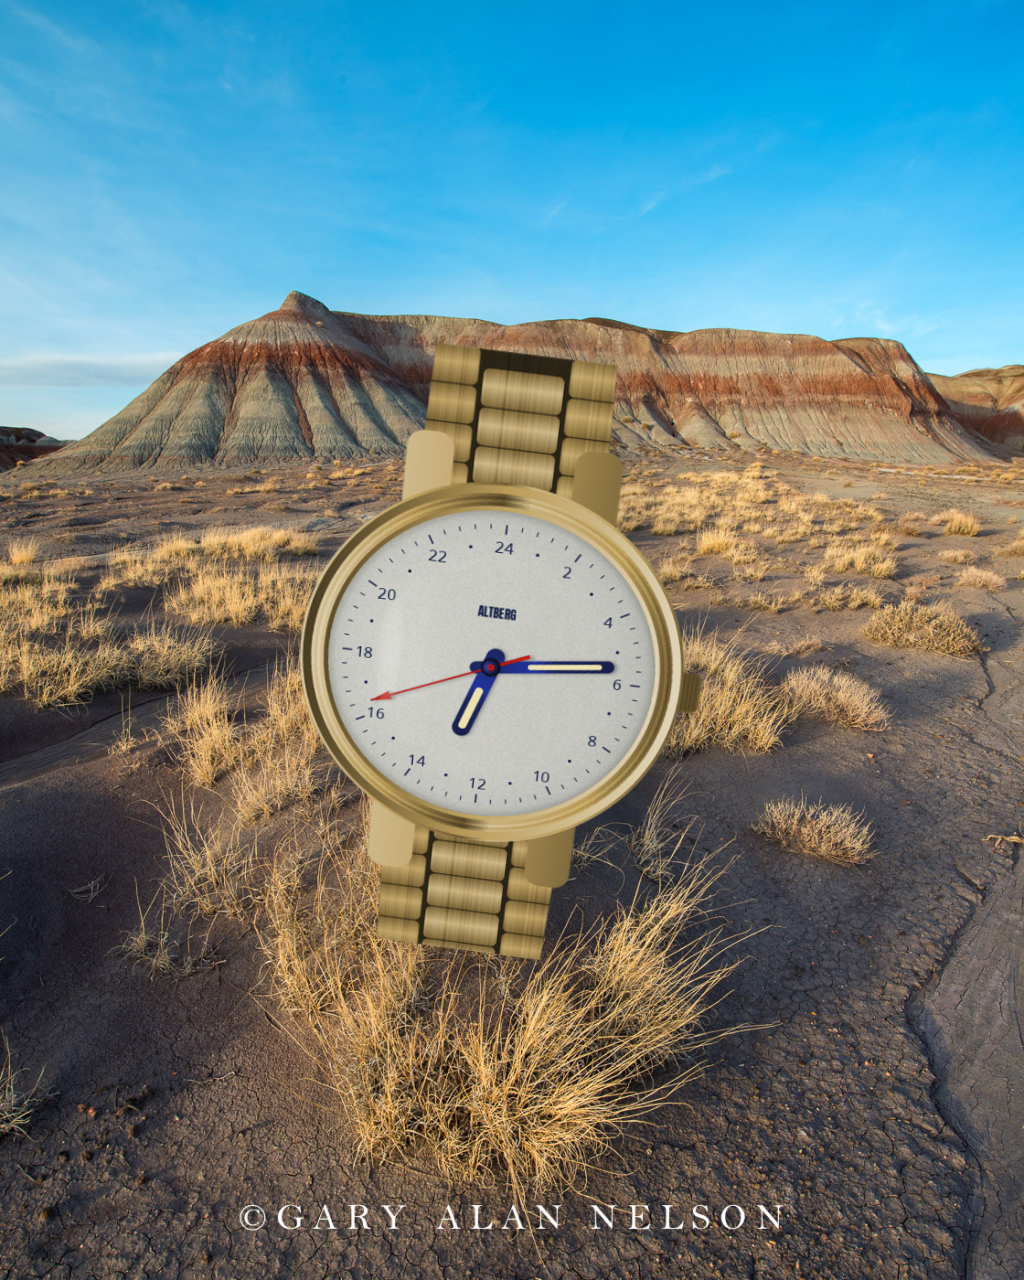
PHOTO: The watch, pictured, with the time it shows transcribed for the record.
13:13:41
